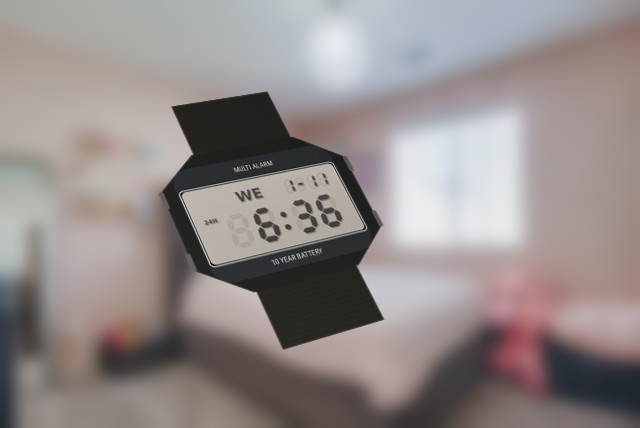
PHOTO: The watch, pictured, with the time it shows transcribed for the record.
6:36
